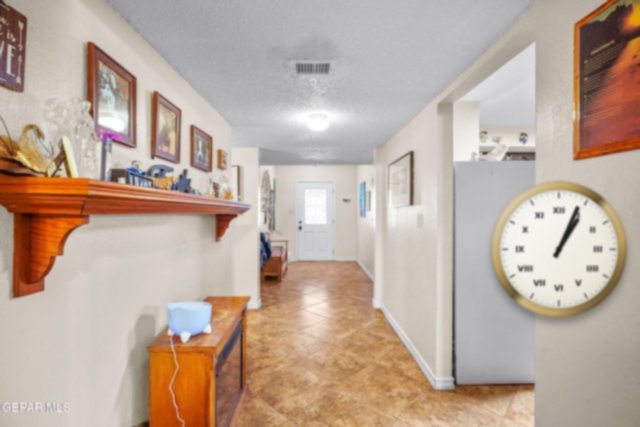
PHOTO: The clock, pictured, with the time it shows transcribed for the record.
1:04
